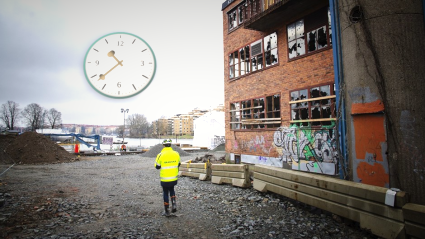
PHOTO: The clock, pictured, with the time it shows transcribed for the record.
10:38
